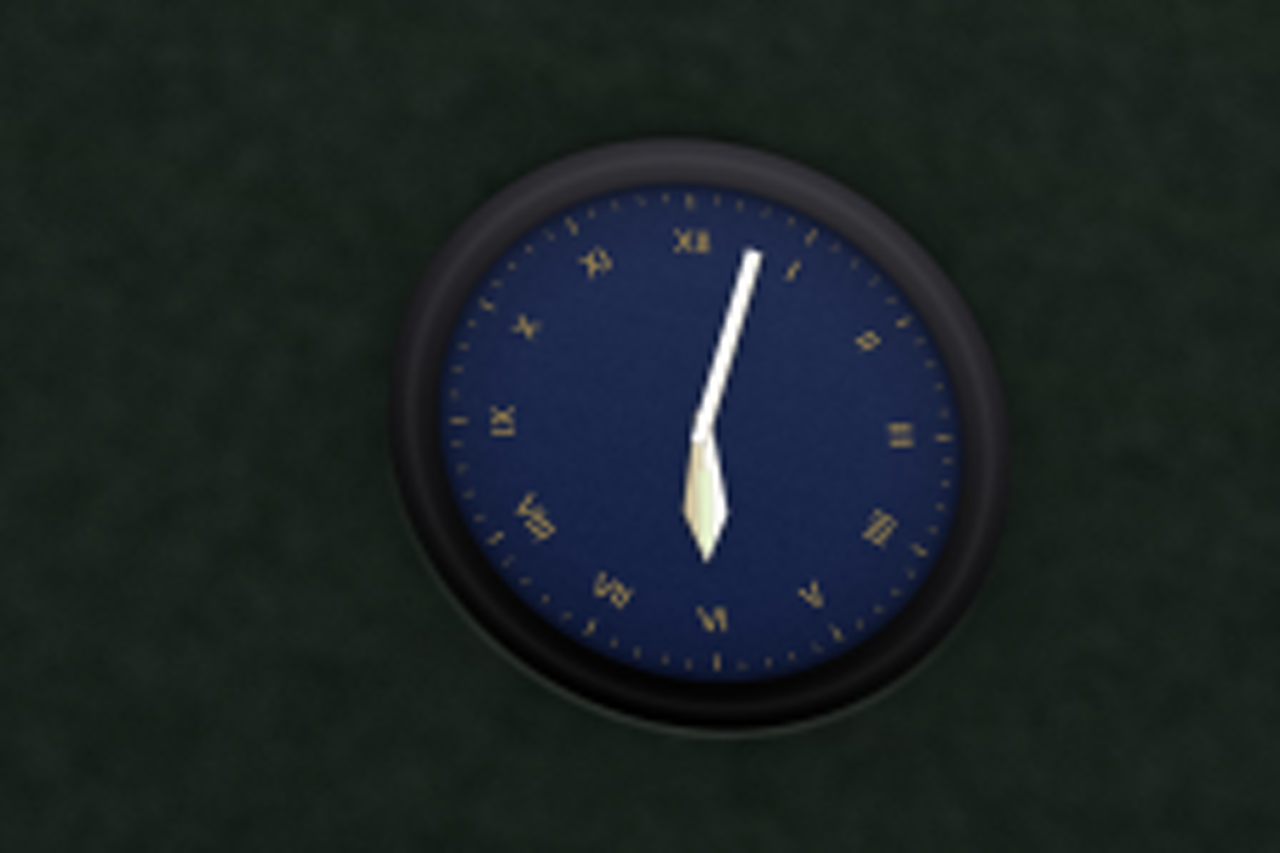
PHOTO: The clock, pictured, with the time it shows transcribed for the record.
6:03
